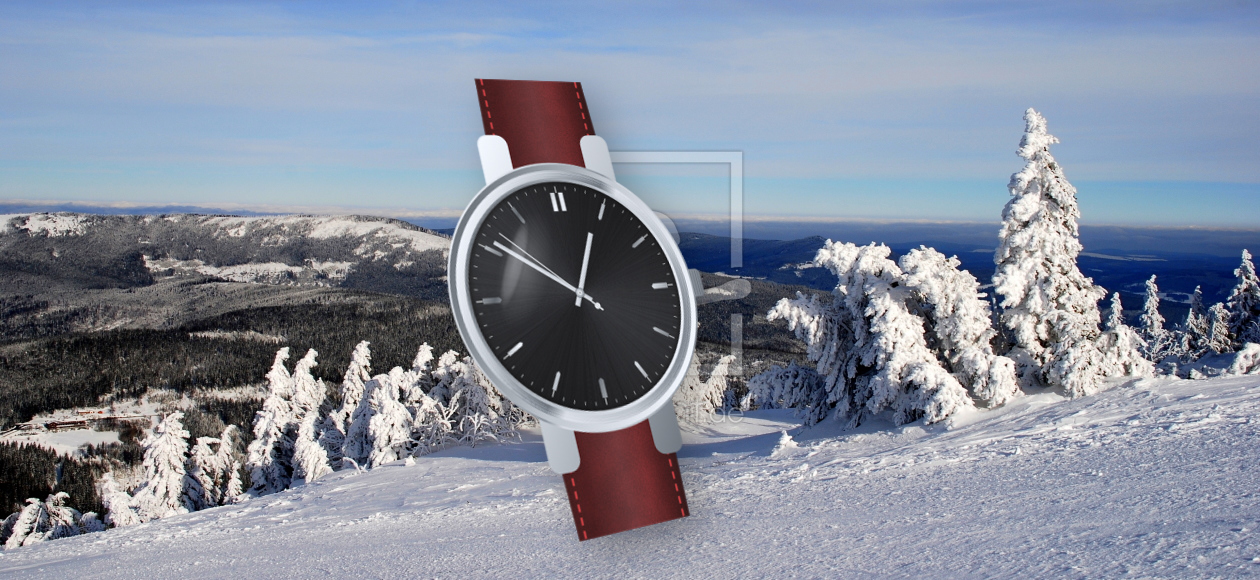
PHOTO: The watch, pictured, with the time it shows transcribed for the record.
12:50:52
